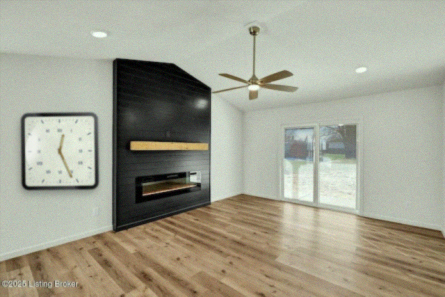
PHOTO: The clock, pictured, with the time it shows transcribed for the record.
12:26
